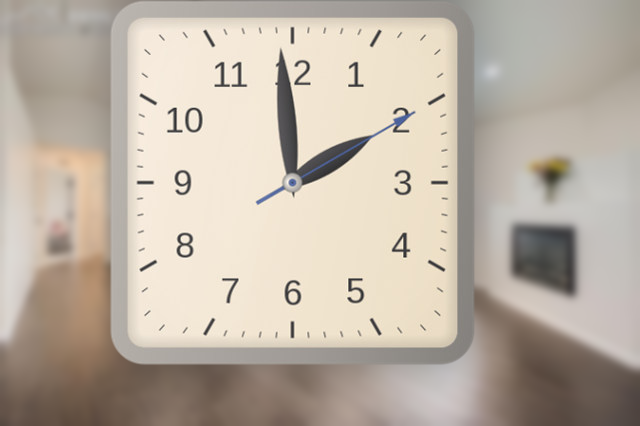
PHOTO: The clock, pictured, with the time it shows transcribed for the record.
1:59:10
